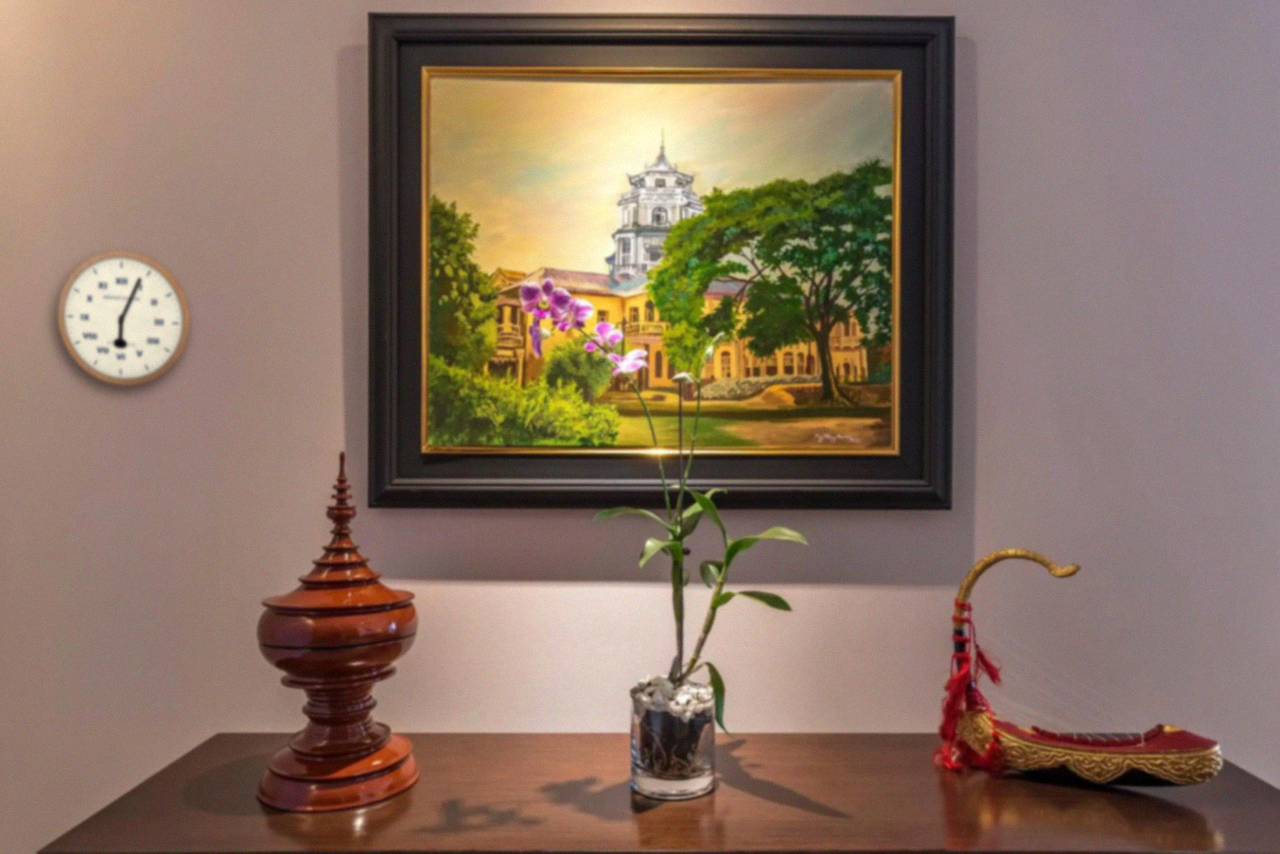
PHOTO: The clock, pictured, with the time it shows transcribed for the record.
6:04
